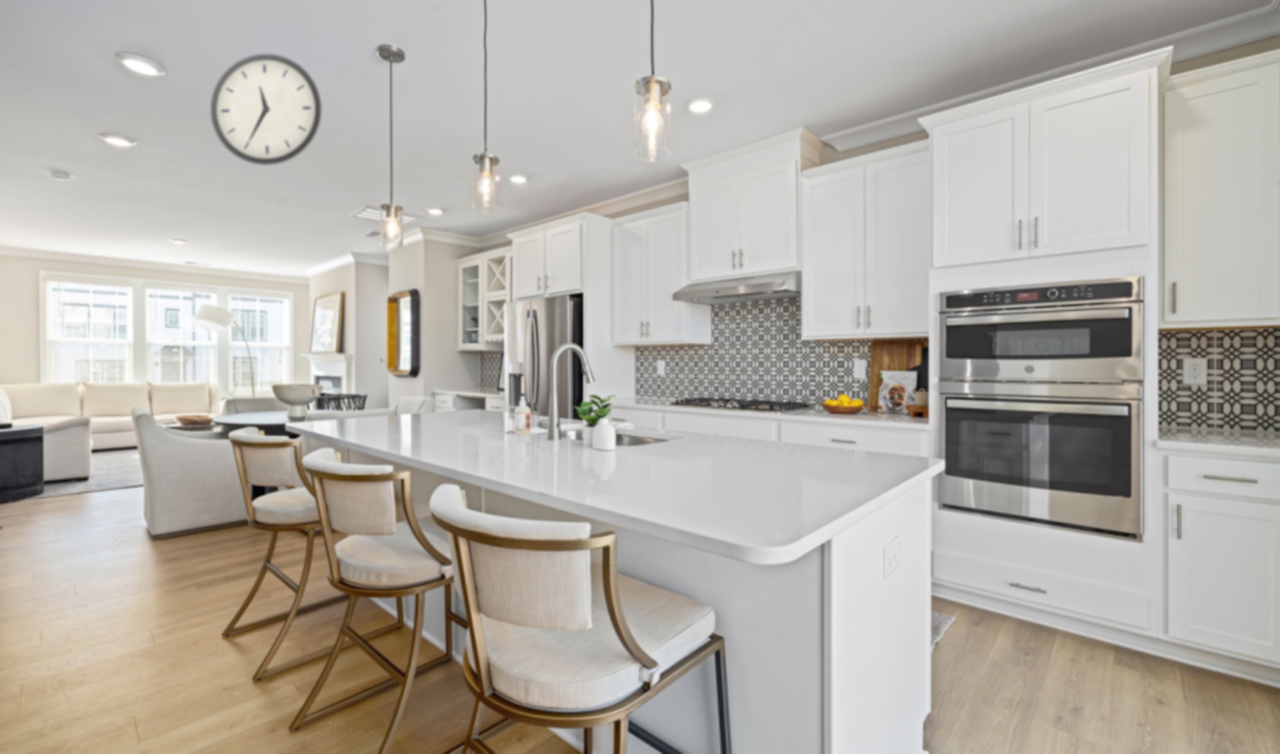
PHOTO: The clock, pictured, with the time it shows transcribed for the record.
11:35
